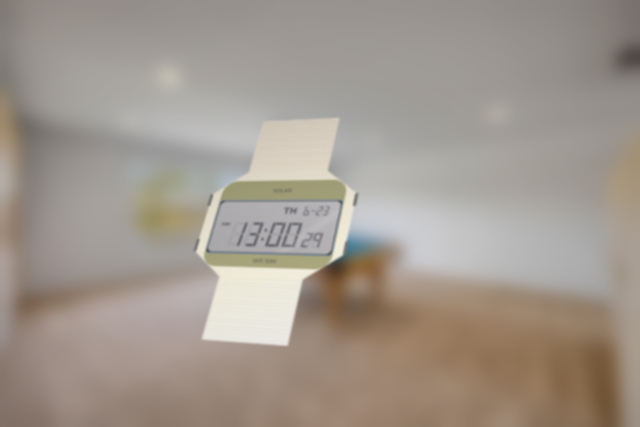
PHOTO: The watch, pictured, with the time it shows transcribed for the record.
13:00:29
